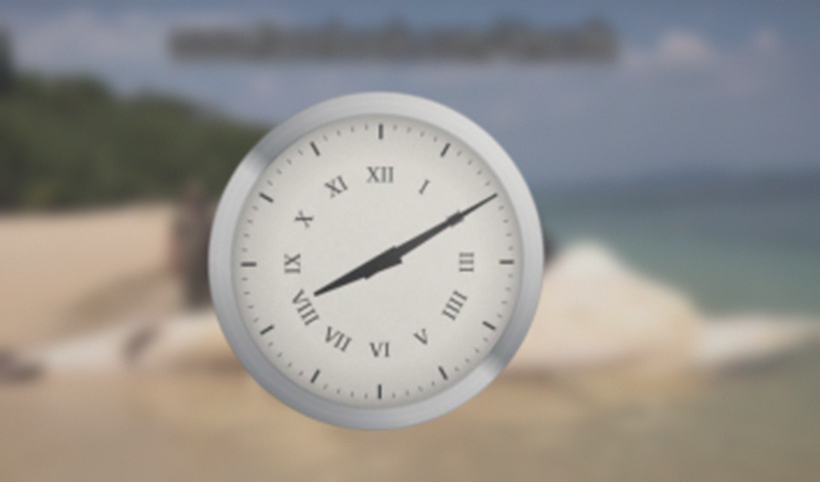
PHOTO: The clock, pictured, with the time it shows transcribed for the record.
8:10
